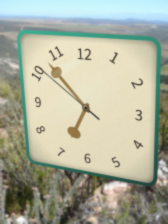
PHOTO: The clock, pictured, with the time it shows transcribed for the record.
6:52:51
